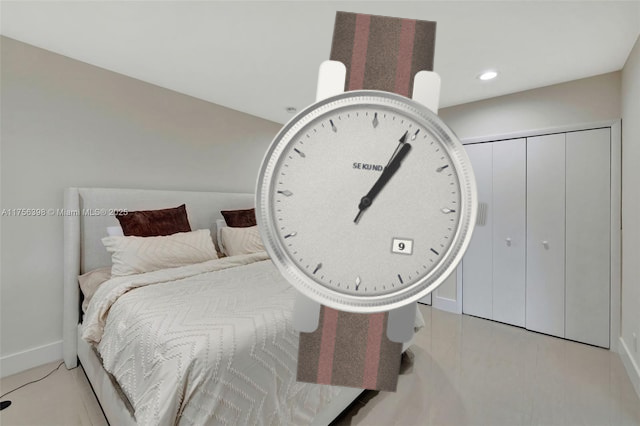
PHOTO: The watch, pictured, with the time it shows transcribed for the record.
1:05:04
